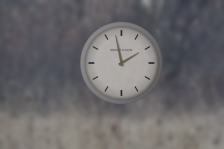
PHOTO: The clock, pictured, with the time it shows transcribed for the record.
1:58
